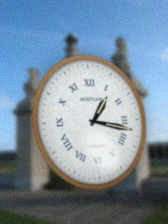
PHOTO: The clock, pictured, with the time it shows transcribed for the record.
1:17
